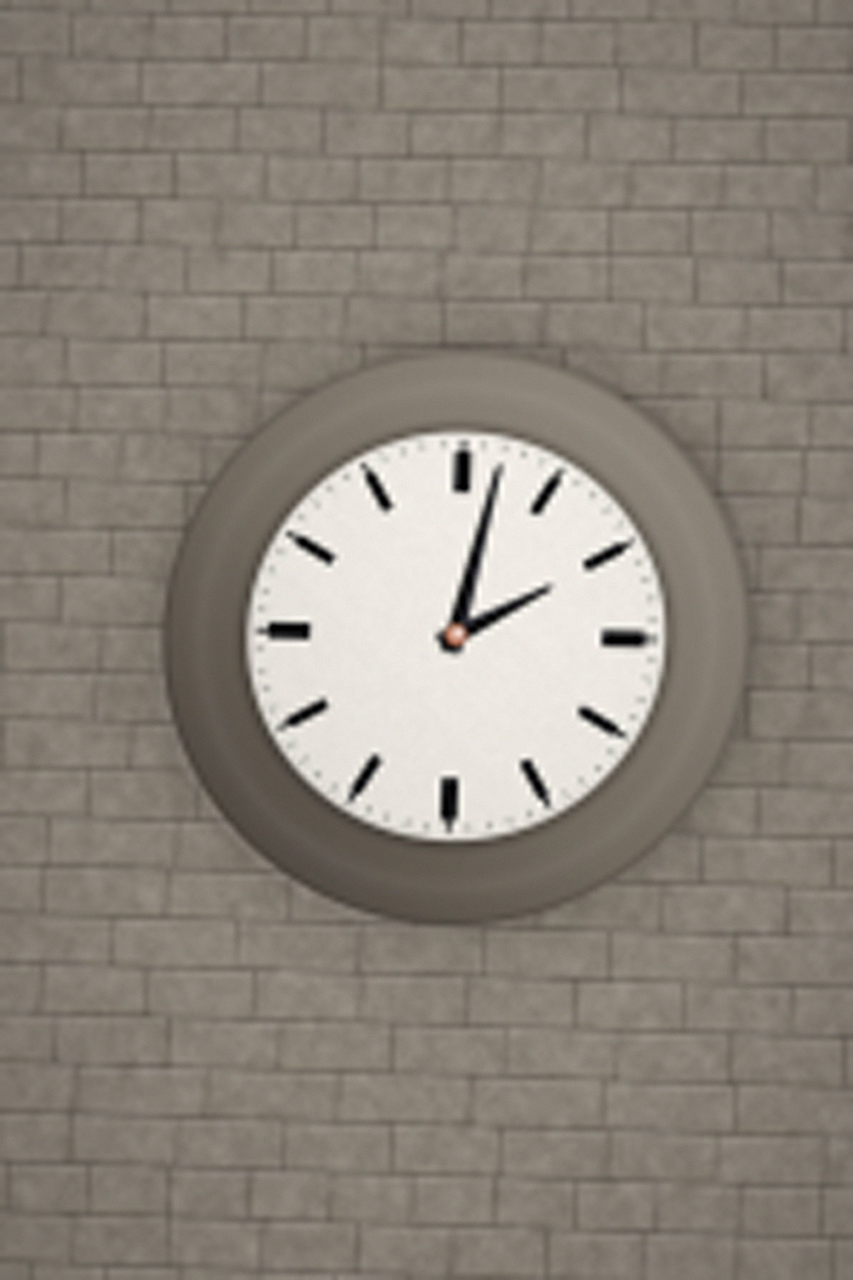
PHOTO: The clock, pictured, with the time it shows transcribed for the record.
2:02
